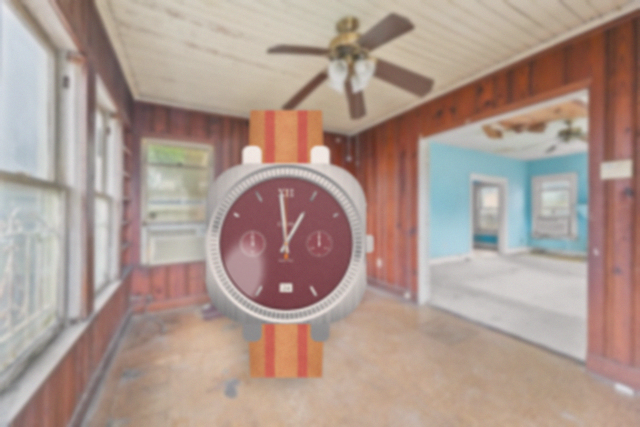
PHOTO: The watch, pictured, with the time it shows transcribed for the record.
12:59
